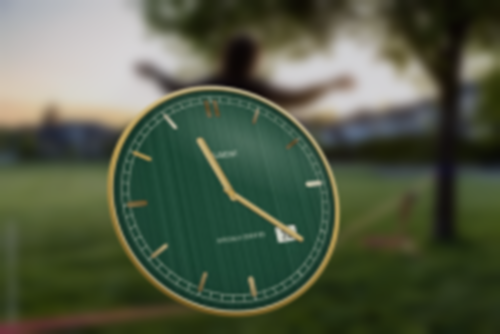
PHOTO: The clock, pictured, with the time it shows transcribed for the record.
11:22
